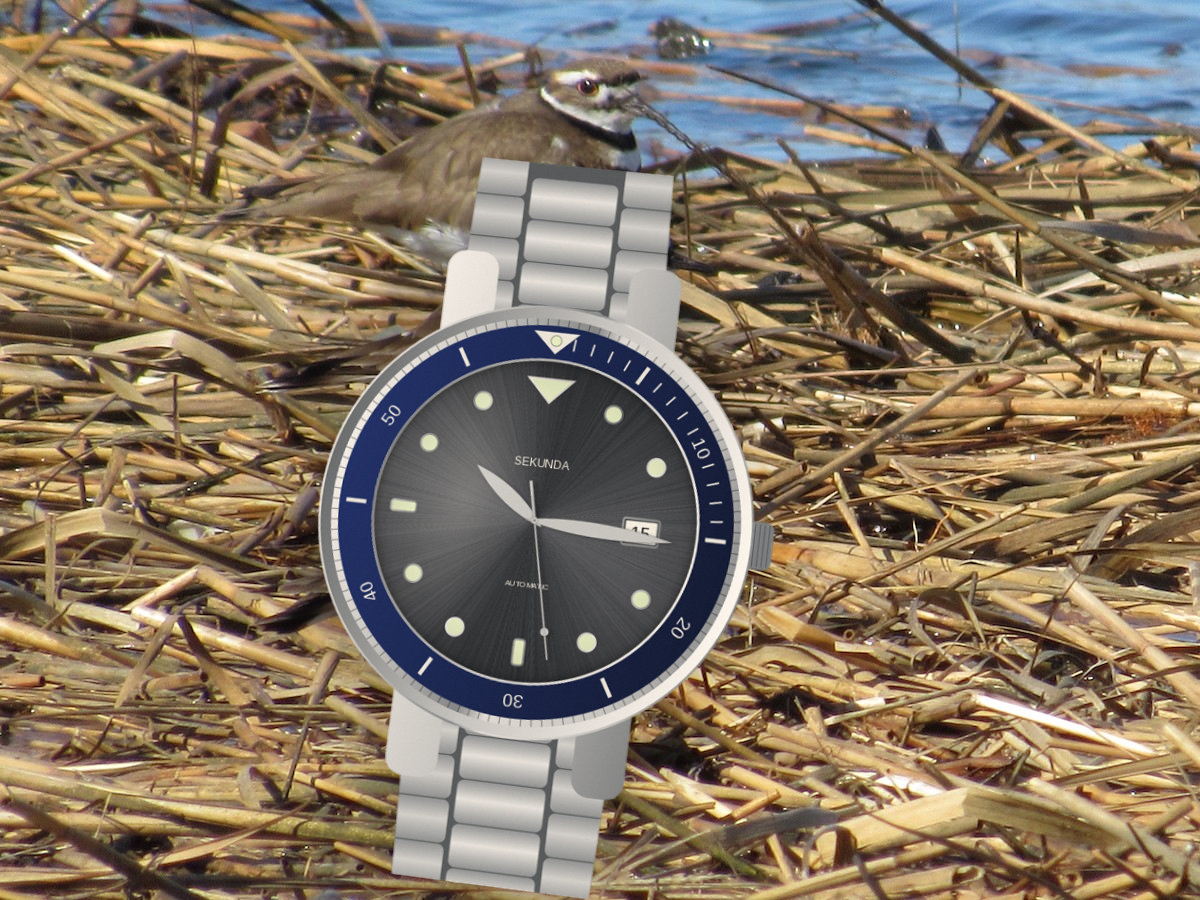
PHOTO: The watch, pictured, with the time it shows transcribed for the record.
10:15:28
